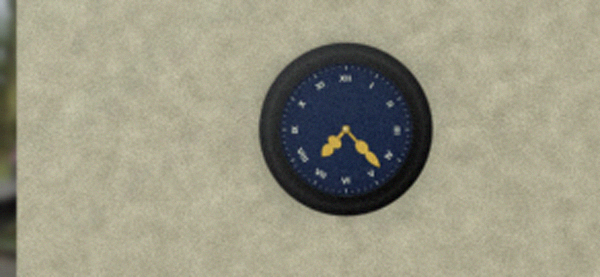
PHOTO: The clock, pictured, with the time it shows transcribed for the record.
7:23
